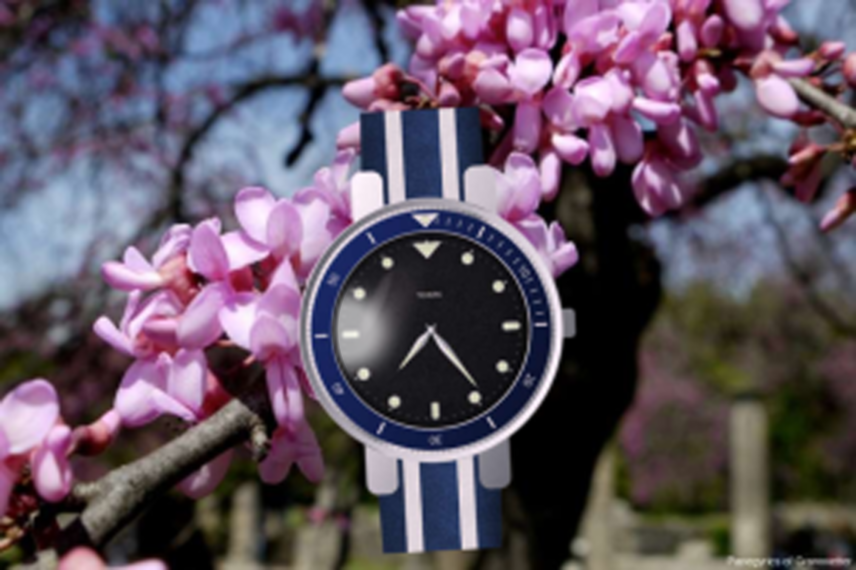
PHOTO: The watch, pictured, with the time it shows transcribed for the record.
7:24
